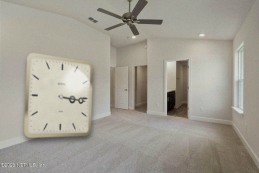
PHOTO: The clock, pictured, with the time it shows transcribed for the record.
3:16
